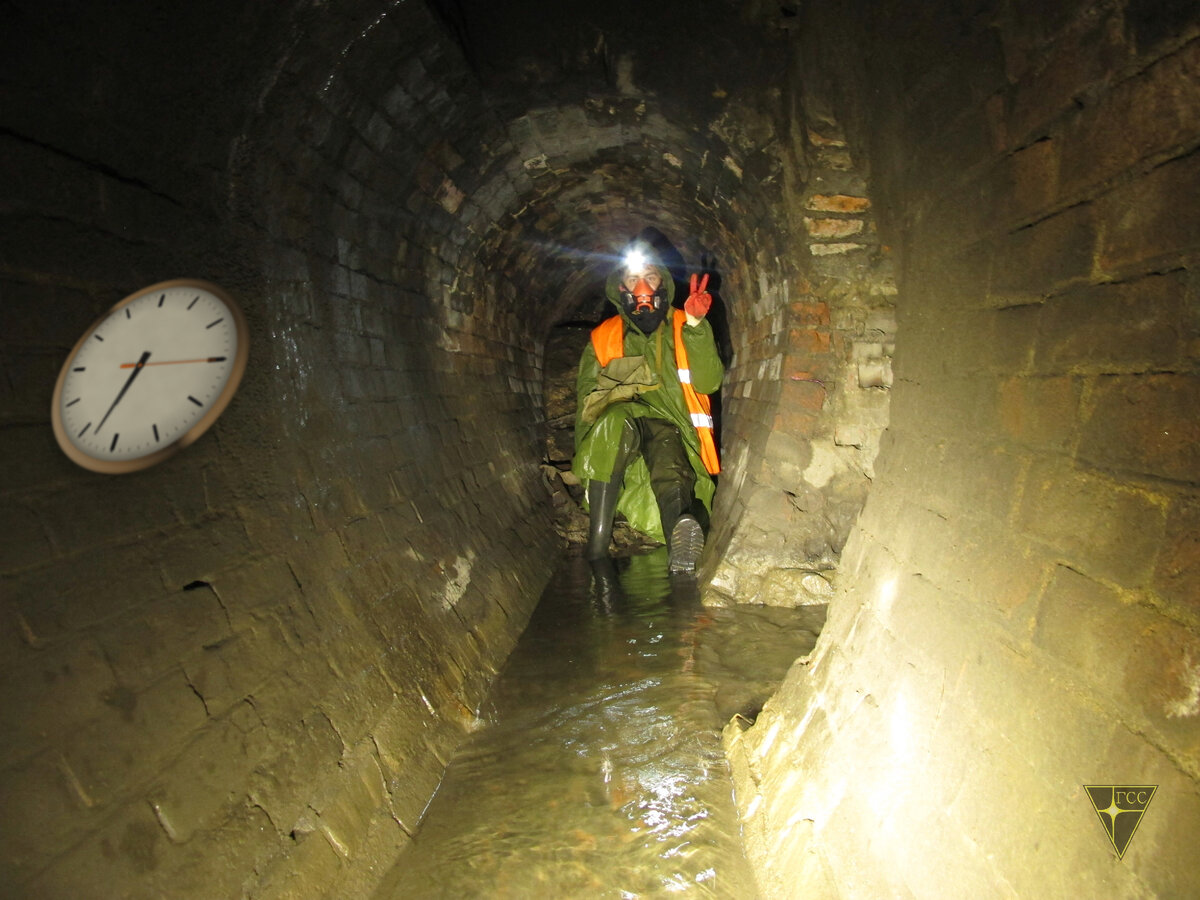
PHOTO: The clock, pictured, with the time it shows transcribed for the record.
6:33:15
